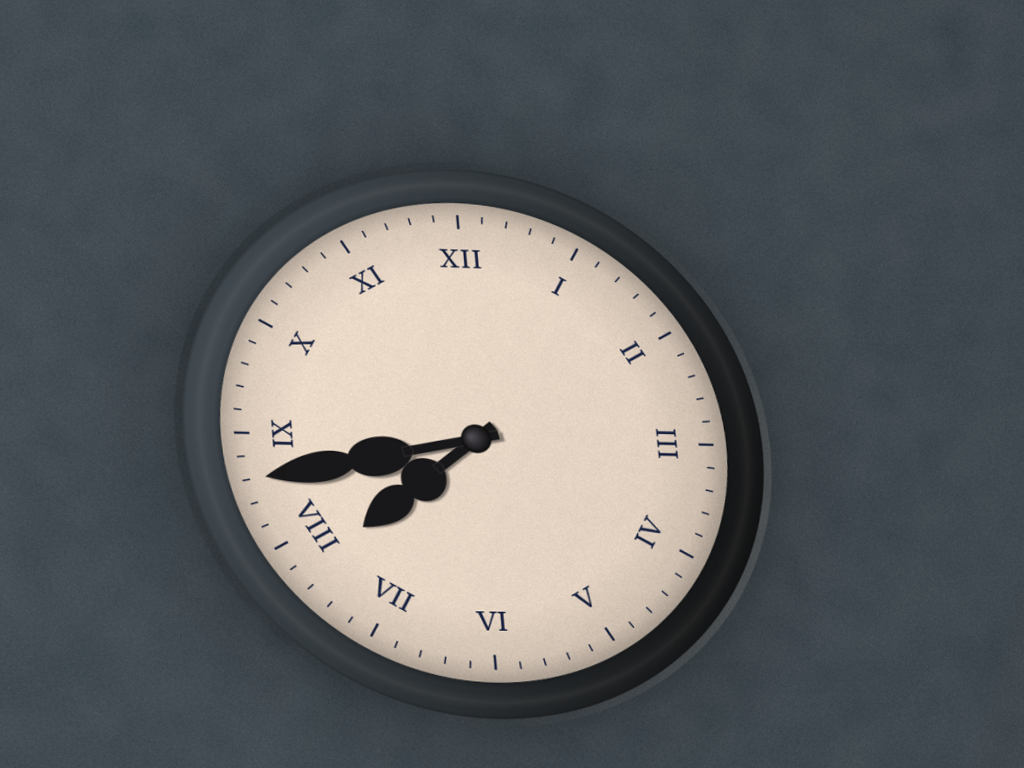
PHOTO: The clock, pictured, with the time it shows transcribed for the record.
7:43
